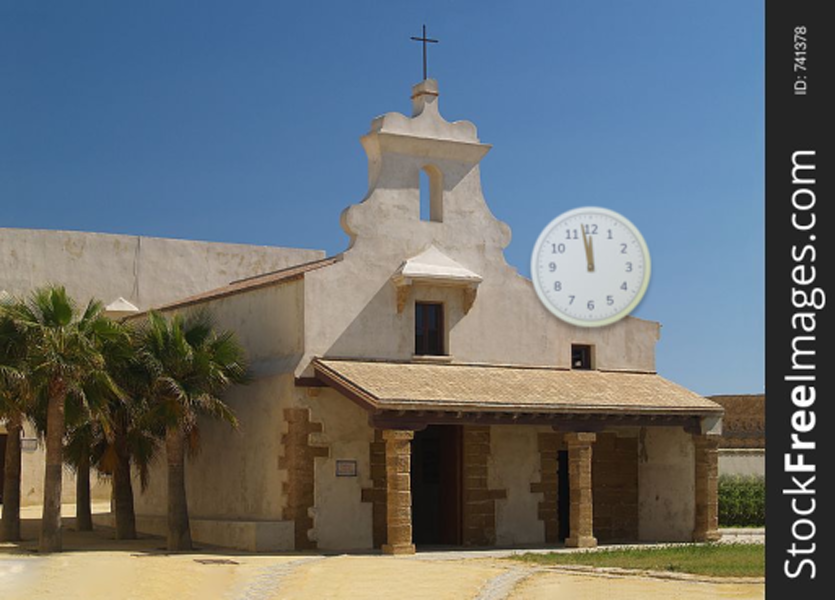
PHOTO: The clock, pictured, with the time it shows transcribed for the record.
11:58
